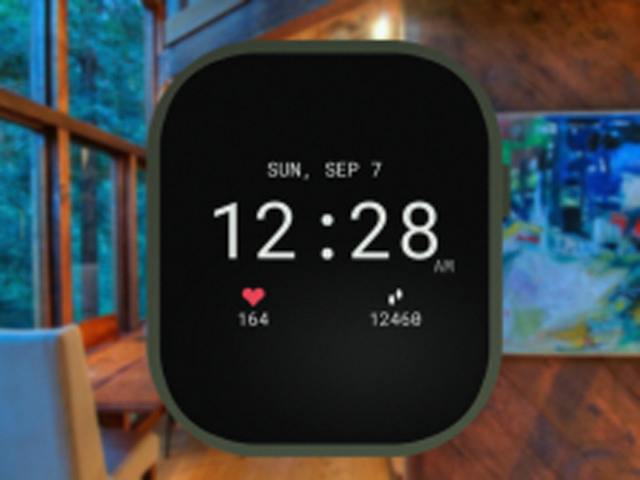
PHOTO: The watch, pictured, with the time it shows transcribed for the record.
12:28
